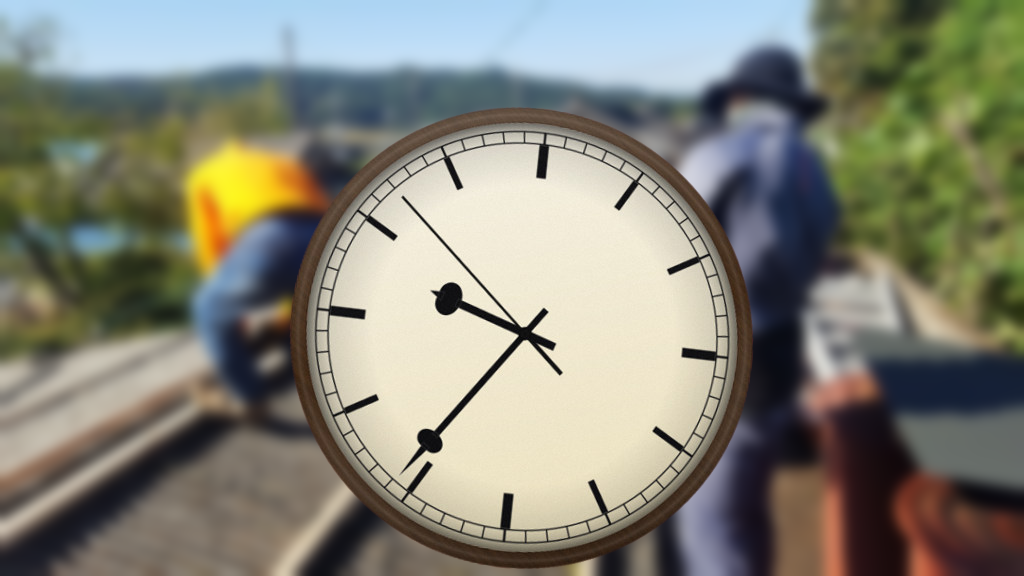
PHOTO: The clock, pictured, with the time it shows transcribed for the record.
9:35:52
